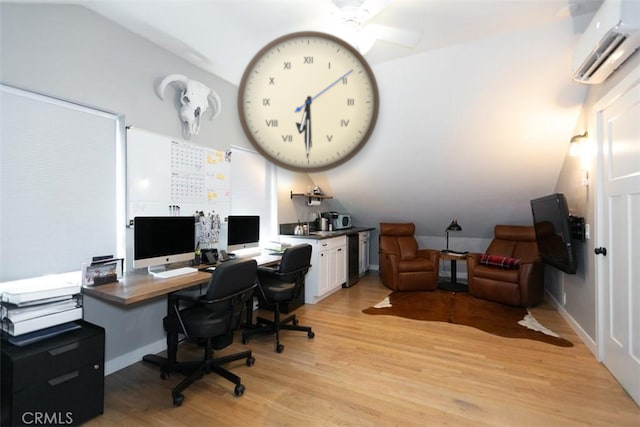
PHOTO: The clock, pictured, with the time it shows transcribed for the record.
6:30:09
